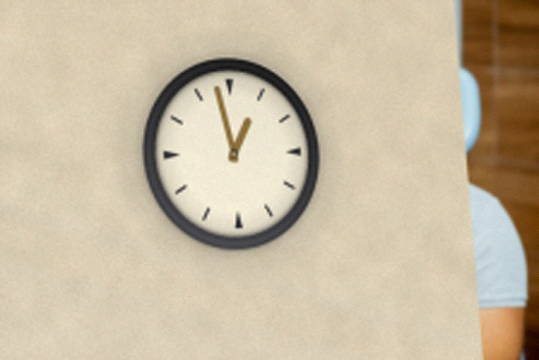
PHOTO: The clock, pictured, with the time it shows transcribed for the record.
12:58
